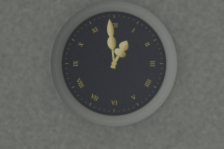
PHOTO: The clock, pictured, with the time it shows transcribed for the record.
12:59
